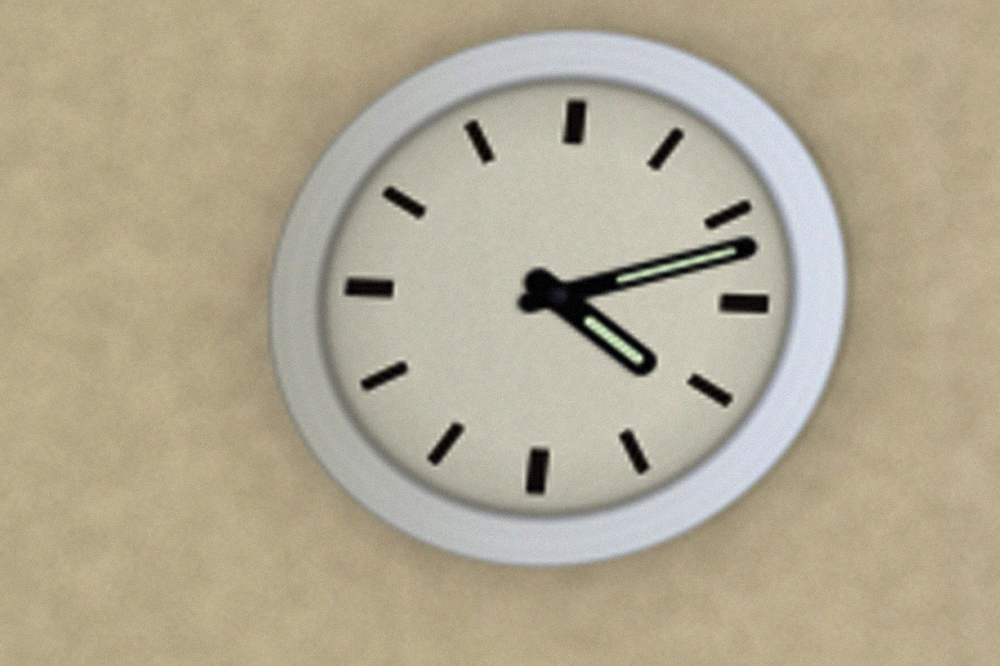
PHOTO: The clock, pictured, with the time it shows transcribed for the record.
4:12
